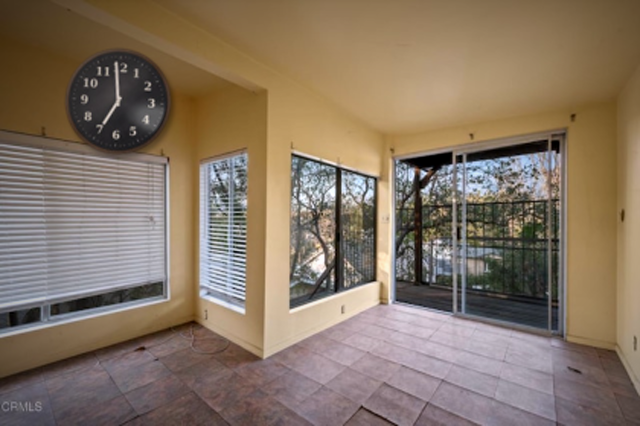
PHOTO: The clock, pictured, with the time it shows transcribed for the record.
6:59
